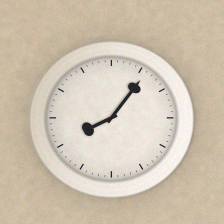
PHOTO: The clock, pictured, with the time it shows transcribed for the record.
8:06
